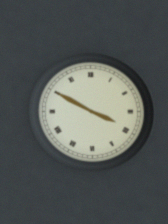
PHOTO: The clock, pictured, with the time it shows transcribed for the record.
3:50
